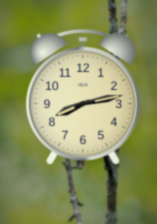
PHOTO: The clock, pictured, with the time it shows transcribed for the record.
8:13
